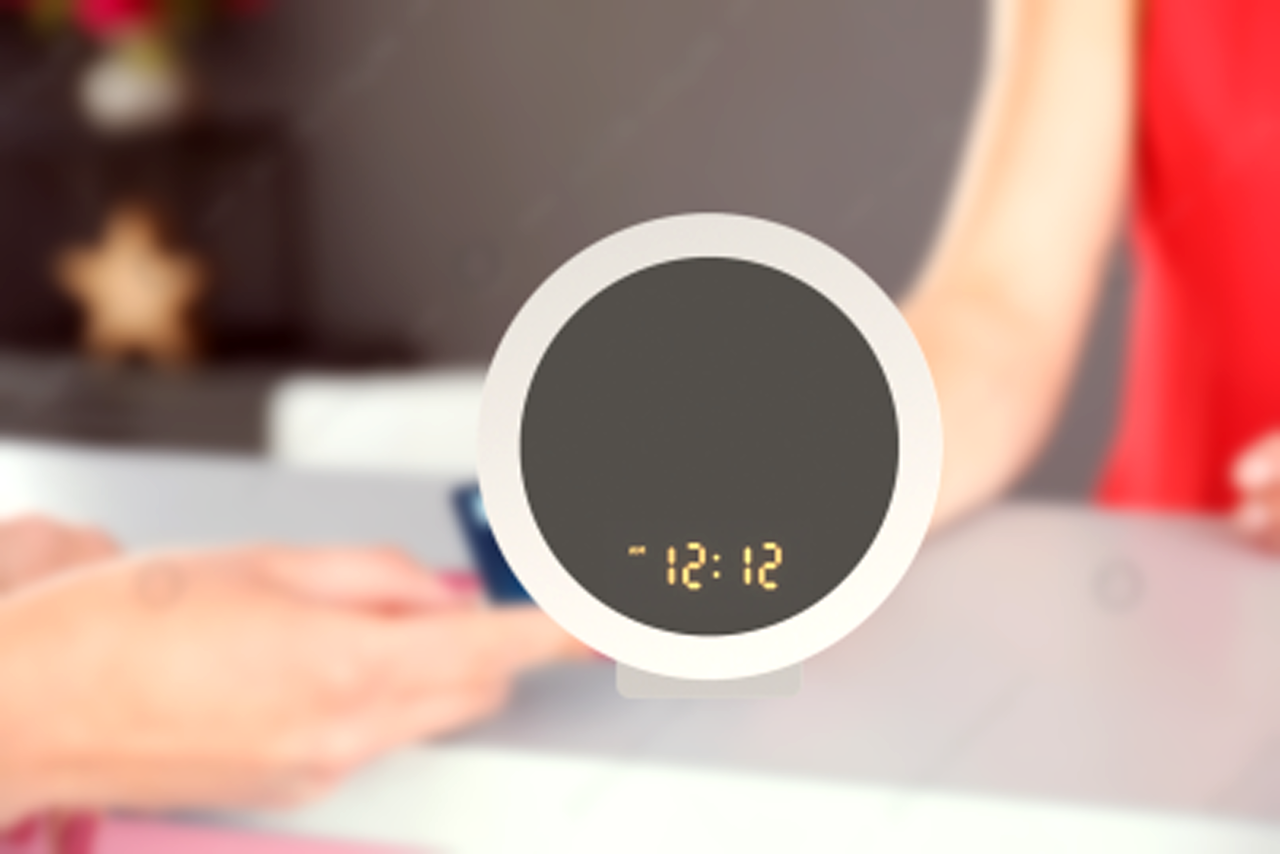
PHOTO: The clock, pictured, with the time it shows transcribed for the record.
12:12
